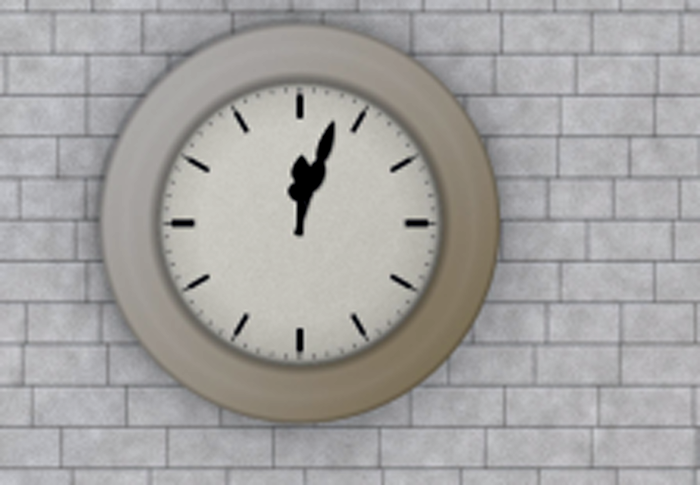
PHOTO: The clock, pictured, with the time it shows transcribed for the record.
12:03
